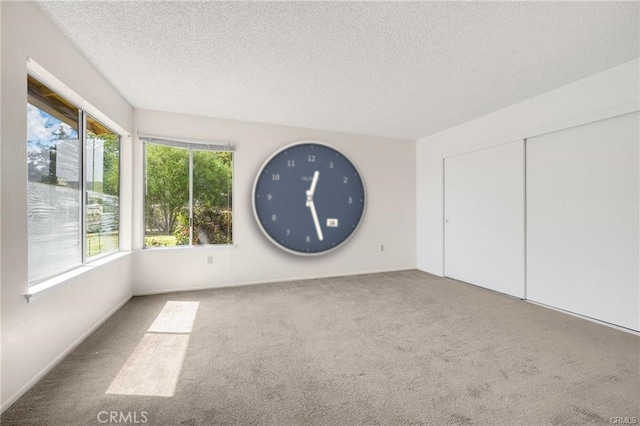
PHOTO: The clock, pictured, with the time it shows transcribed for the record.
12:27
